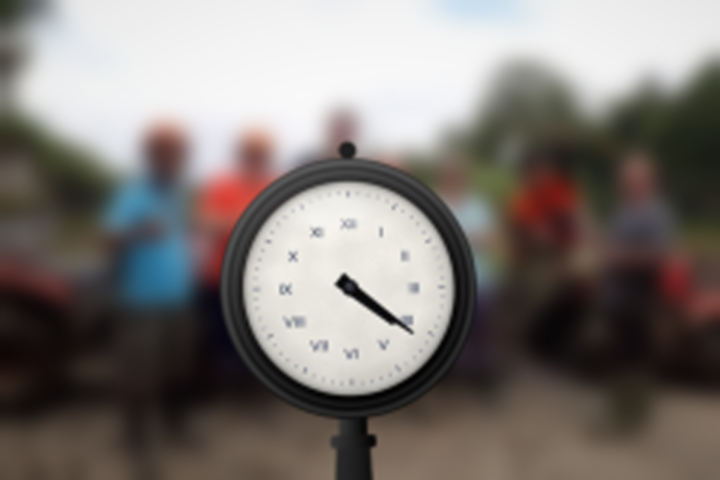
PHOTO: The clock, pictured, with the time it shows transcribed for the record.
4:21
